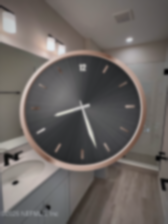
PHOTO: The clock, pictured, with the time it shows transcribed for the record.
8:27
